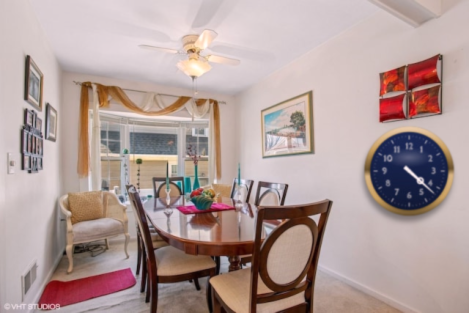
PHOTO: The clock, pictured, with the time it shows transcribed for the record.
4:22
